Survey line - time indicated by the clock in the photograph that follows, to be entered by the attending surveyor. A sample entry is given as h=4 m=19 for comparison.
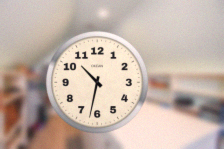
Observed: h=10 m=32
